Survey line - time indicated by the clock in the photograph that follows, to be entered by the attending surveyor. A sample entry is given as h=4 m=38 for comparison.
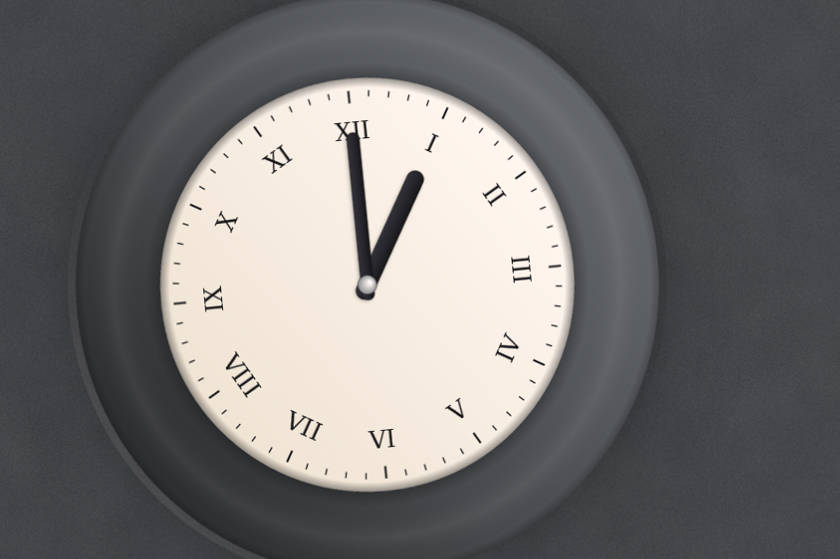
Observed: h=1 m=0
